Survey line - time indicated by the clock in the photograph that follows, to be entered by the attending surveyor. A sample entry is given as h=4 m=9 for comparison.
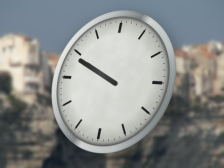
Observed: h=9 m=49
